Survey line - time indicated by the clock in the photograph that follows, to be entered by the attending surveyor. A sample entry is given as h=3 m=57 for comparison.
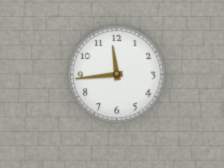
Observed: h=11 m=44
